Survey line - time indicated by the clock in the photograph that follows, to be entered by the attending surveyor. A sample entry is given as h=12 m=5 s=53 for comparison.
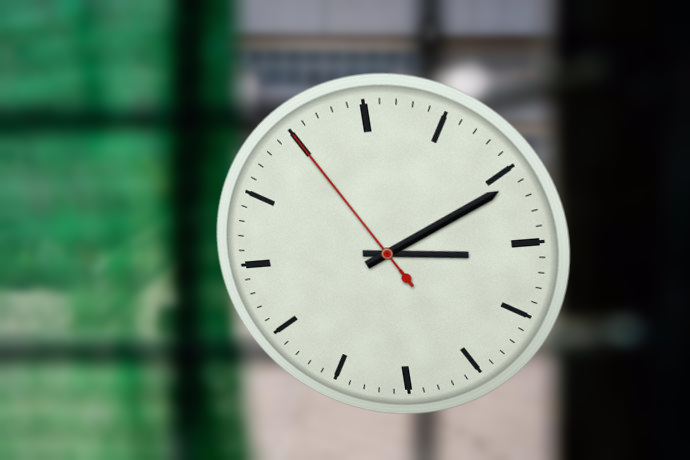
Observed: h=3 m=10 s=55
